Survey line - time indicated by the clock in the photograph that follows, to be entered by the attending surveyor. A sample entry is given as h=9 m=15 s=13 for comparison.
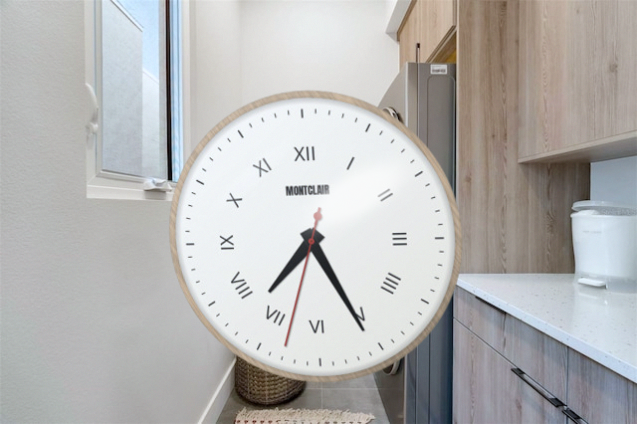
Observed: h=7 m=25 s=33
